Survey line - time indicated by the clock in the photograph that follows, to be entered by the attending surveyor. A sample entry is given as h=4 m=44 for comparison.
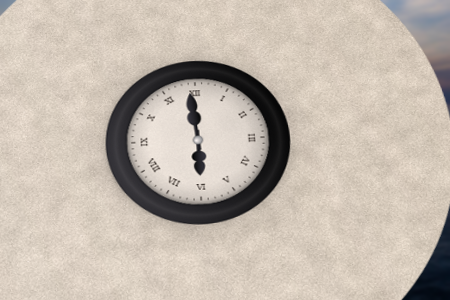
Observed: h=5 m=59
